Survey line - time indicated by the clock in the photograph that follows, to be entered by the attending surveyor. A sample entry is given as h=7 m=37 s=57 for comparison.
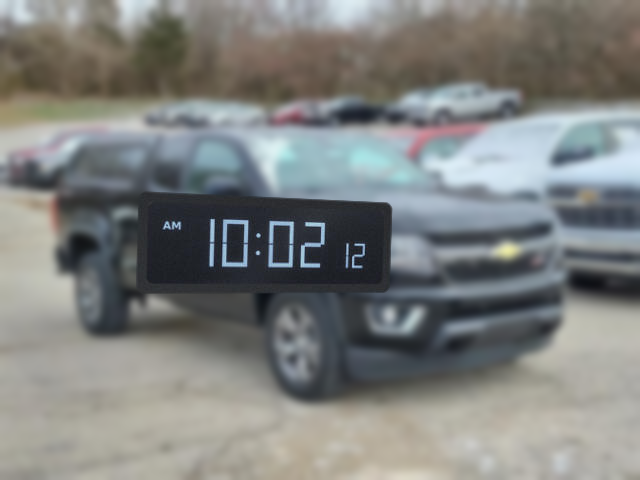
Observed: h=10 m=2 s=12
